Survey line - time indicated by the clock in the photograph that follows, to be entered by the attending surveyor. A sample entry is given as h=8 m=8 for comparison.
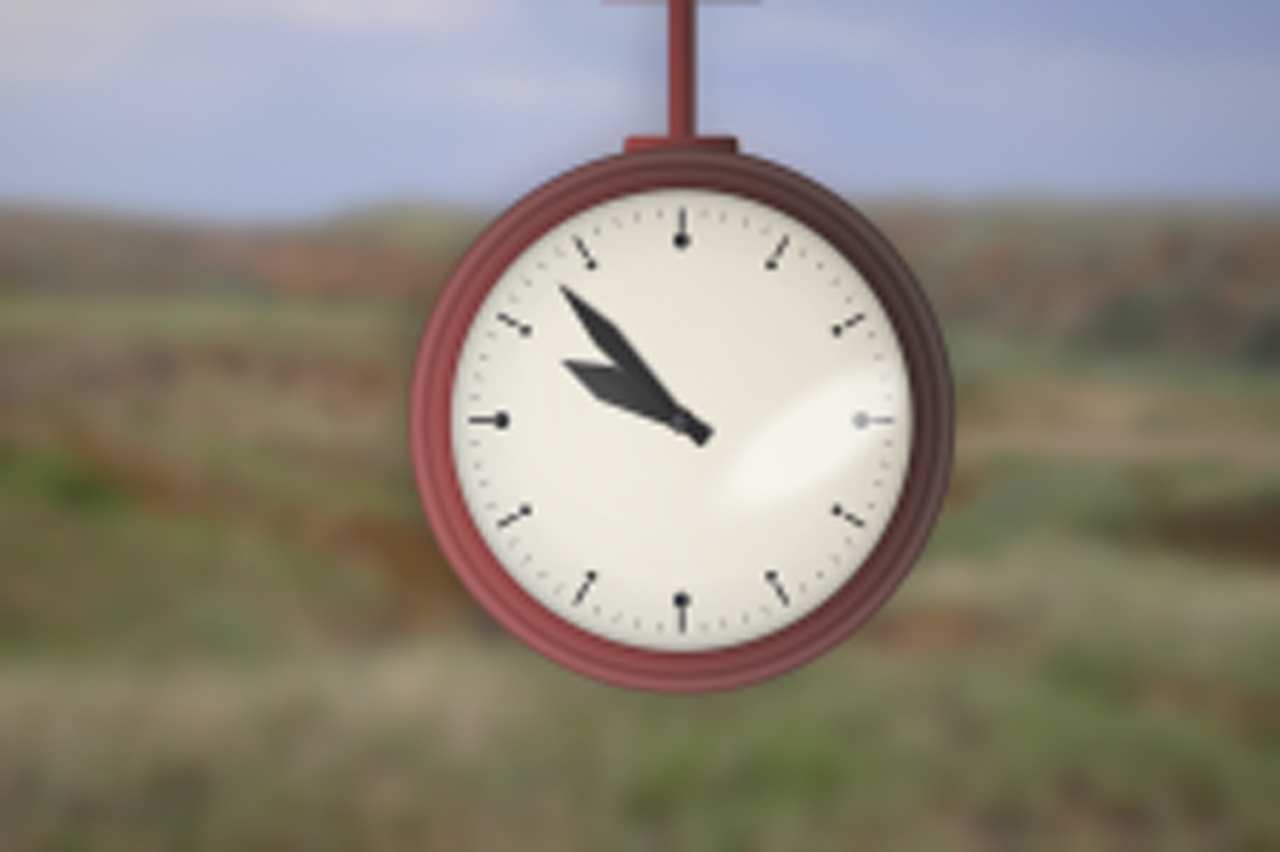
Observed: h=9 m=53
